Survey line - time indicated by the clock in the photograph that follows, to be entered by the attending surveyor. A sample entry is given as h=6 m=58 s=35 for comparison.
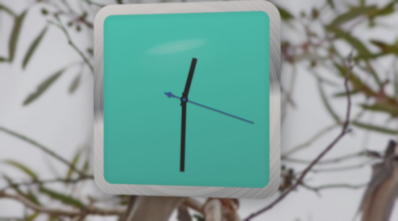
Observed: h=12 m=30 s=18
